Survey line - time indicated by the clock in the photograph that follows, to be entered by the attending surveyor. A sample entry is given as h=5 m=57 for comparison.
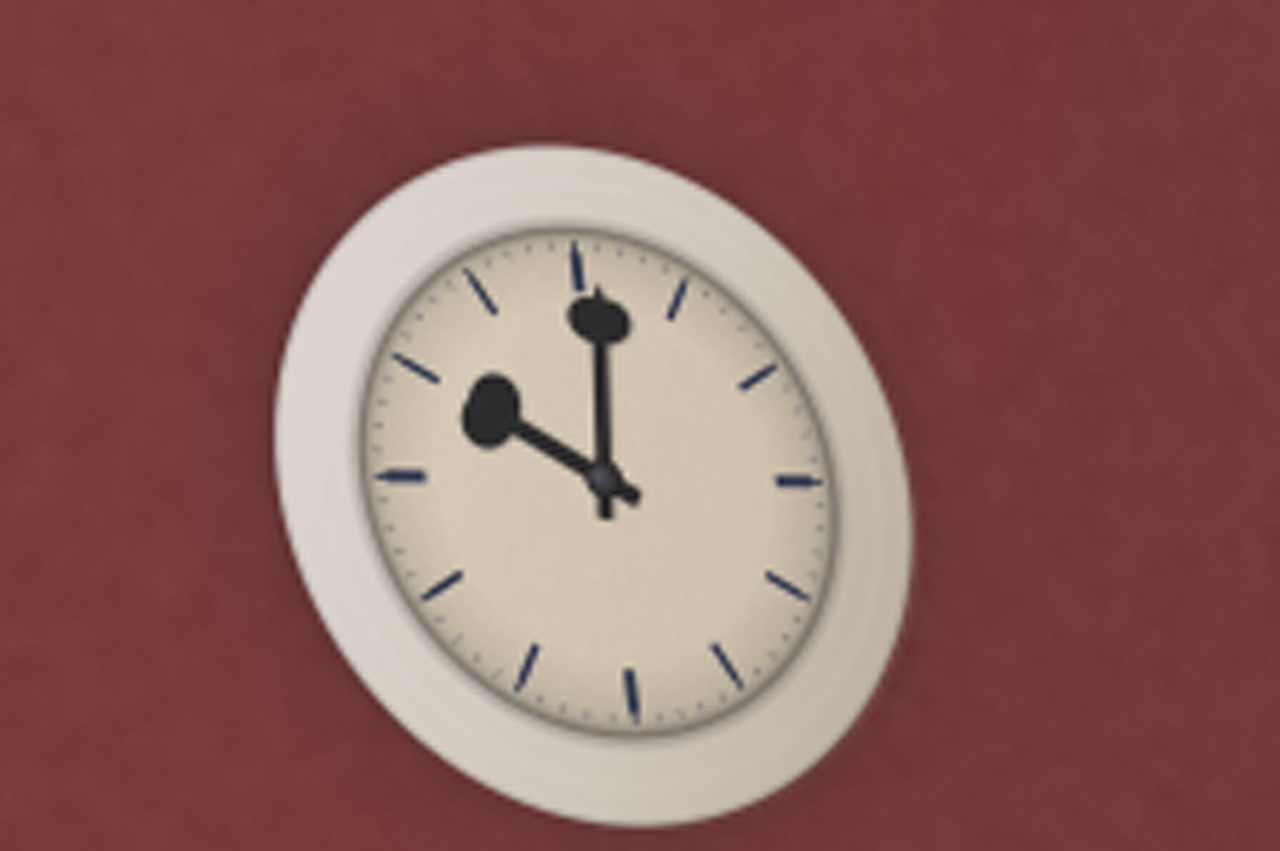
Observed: h=10 m=1
